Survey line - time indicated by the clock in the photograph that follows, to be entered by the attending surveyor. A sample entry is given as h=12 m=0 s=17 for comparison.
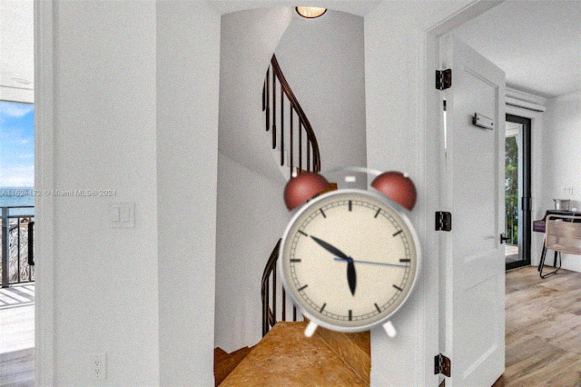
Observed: h=5 m=50 s=16
